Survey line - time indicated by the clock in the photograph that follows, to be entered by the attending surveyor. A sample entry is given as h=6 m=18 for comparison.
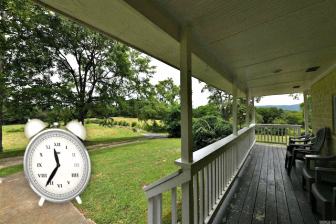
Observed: h=11 m=36
